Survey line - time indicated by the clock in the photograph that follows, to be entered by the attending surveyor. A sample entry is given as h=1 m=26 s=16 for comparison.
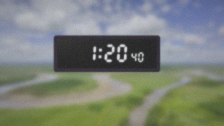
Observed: h=1 m=20 s=40
